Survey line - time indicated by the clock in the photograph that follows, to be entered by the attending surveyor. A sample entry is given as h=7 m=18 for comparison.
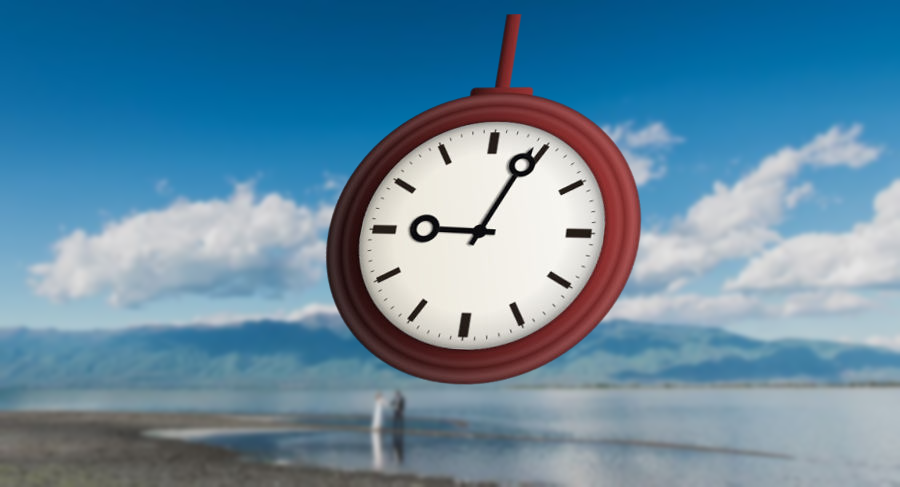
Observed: h=9 m=4
